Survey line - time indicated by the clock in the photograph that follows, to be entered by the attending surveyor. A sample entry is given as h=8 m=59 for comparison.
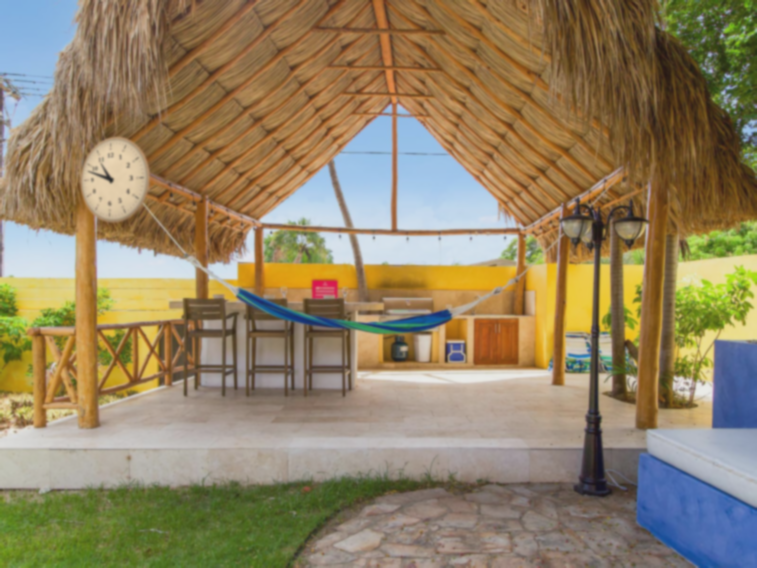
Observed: h=10 m=48
